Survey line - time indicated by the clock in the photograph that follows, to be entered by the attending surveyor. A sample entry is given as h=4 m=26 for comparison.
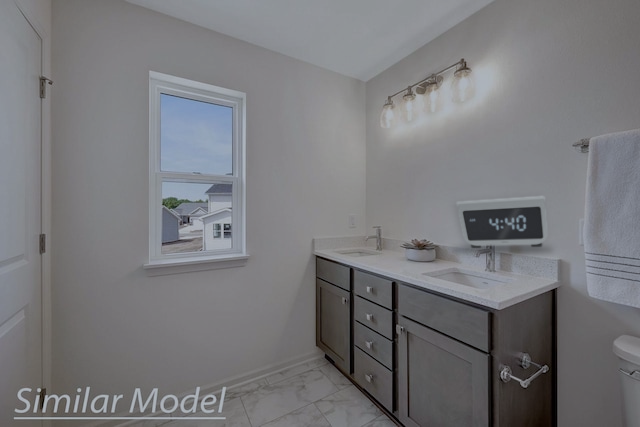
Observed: h=4 m=40
